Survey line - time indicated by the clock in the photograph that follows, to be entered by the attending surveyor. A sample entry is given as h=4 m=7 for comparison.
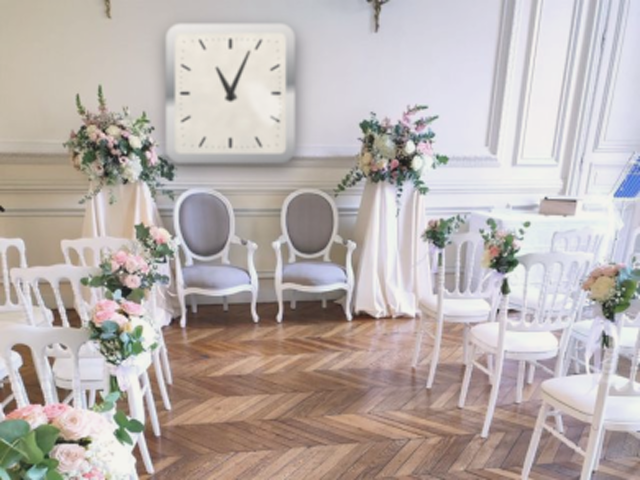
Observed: h=11 m=4
